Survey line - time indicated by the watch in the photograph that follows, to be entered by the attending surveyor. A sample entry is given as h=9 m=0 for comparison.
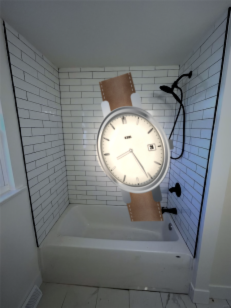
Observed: h=8 m=26
